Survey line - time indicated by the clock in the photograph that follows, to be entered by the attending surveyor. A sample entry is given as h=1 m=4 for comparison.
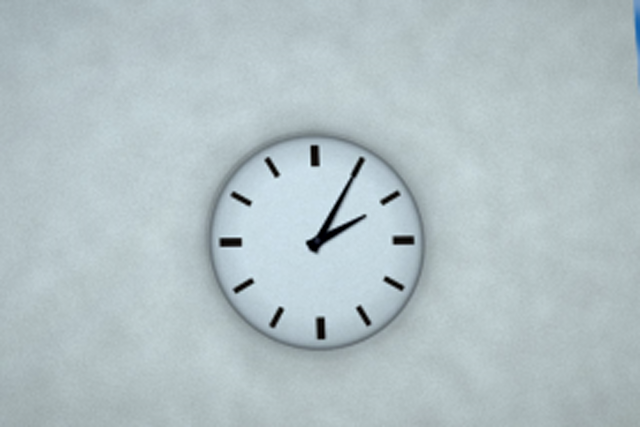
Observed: h=2 m=5
